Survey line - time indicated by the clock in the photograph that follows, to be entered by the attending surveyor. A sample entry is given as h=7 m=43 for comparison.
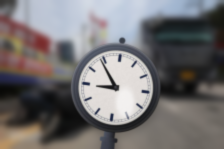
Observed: h=8 m=54
